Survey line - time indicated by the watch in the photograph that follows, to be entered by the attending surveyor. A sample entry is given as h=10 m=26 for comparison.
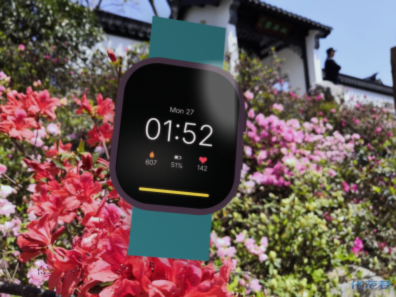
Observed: h=1 m=52
